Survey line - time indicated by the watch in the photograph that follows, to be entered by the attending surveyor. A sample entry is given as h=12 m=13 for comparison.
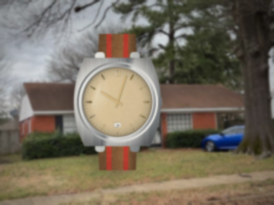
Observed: h=10 m=3
